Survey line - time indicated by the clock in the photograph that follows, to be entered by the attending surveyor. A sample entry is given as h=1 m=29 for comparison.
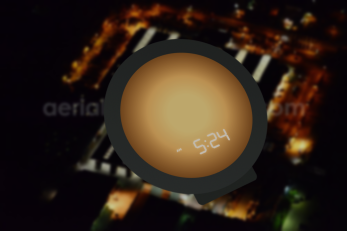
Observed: h=5 m=24
